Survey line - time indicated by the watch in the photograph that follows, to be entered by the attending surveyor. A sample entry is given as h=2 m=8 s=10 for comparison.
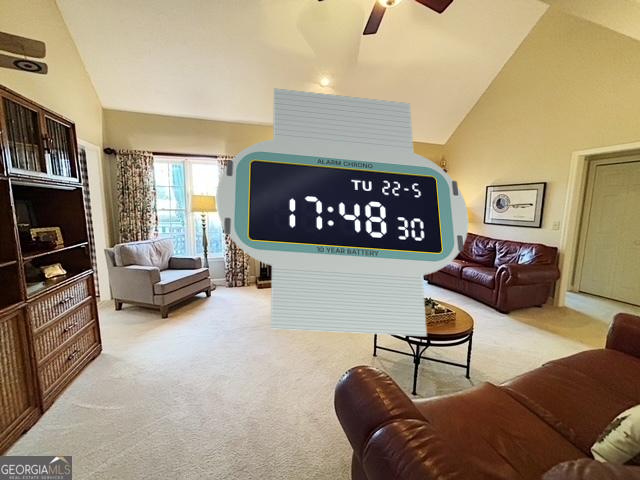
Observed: h=17 m=48 s=30
